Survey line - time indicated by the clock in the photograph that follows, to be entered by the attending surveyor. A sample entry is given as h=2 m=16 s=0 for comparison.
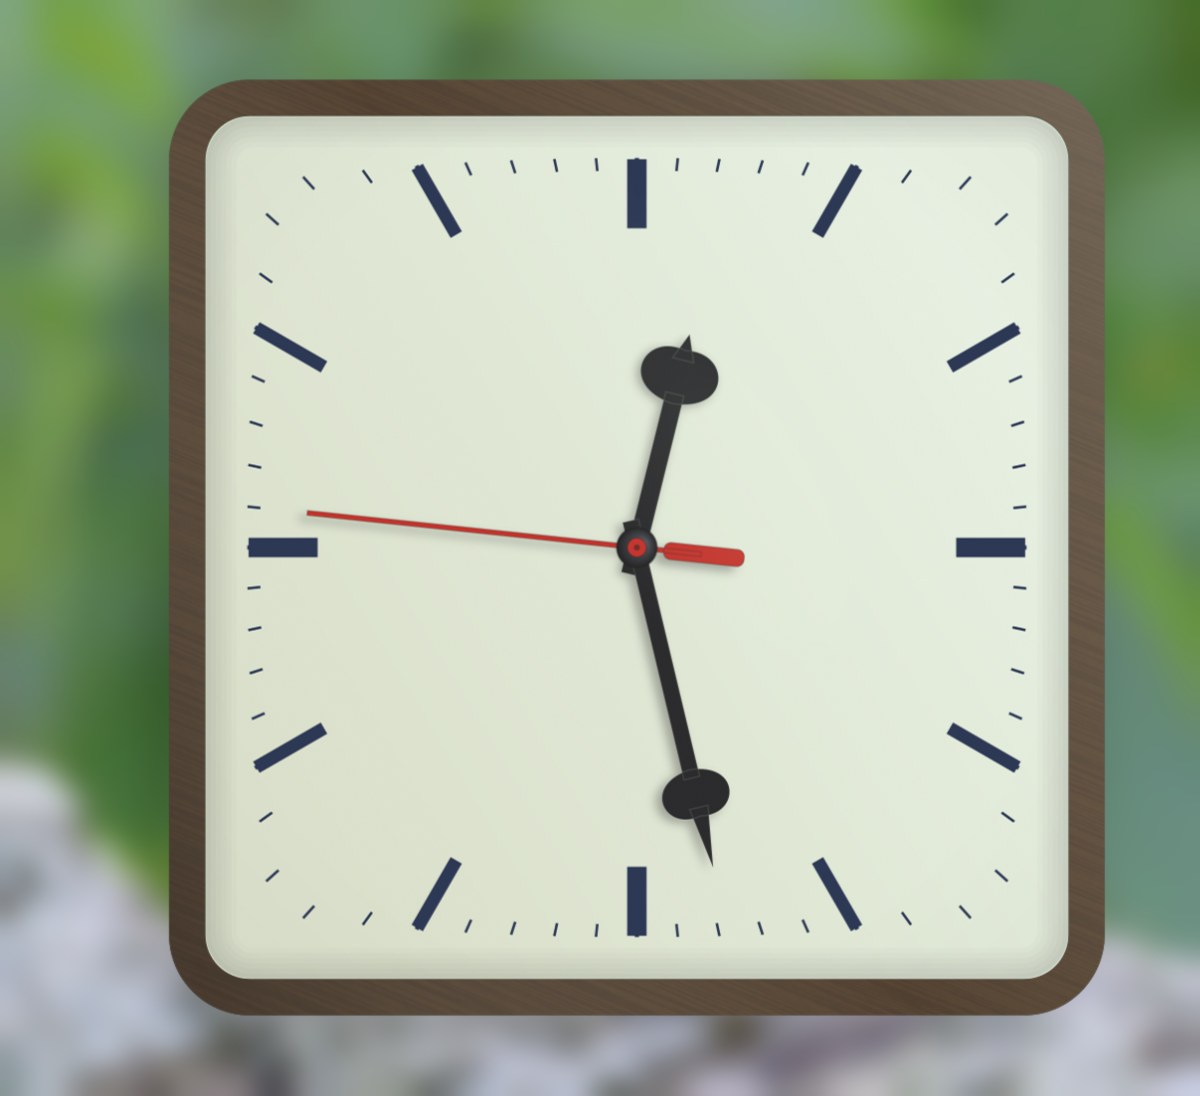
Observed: h=12 m=27 s=46
